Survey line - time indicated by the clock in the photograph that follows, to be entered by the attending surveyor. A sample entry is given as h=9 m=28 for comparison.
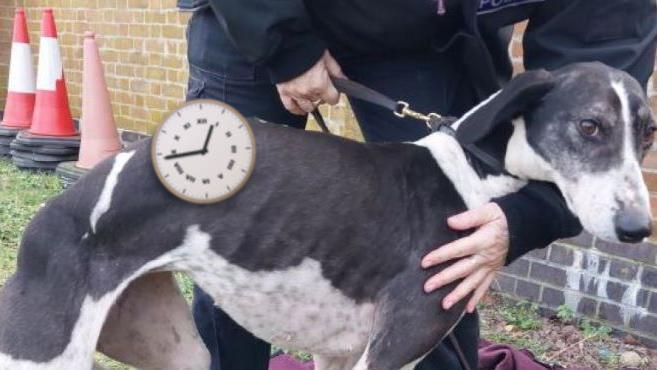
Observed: h=12 m=44
